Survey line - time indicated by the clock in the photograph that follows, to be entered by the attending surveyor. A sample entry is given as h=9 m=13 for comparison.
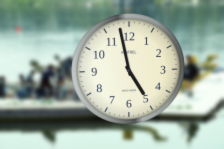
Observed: h=4 m=58
